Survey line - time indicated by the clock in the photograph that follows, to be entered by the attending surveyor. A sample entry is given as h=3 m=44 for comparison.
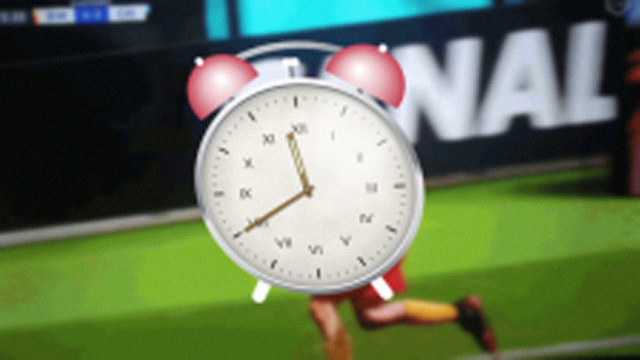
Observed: h=11 m=40
